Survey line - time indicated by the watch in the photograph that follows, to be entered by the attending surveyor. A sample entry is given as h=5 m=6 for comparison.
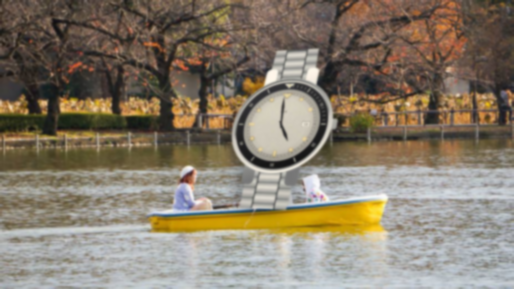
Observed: h=4 m=59
